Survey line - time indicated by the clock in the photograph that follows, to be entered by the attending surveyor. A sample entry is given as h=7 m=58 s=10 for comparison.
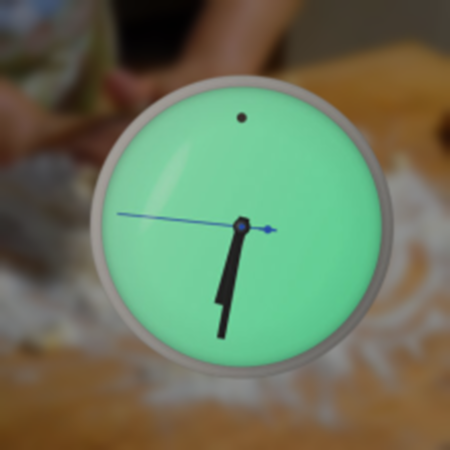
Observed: h=6 m=31 s=46
